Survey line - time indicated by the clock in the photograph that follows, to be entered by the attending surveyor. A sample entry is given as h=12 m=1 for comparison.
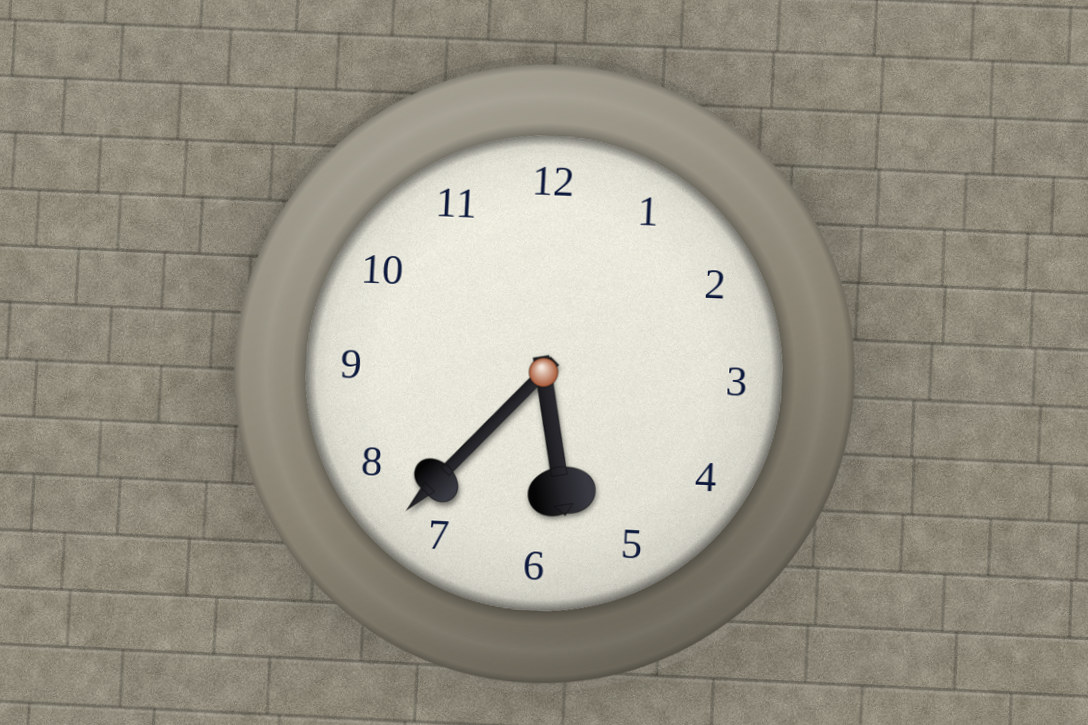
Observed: h=5 m=37
